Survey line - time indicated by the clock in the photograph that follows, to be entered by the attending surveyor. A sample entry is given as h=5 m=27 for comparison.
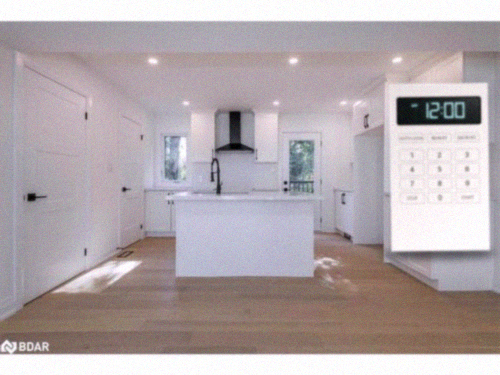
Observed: h=12 m=0
